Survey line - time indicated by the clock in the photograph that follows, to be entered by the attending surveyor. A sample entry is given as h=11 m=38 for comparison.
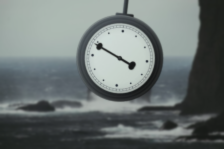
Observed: h=3 m=49
